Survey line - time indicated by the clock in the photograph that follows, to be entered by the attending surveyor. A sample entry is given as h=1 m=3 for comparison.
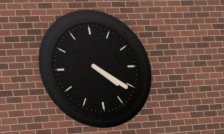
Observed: h=4 m=21
